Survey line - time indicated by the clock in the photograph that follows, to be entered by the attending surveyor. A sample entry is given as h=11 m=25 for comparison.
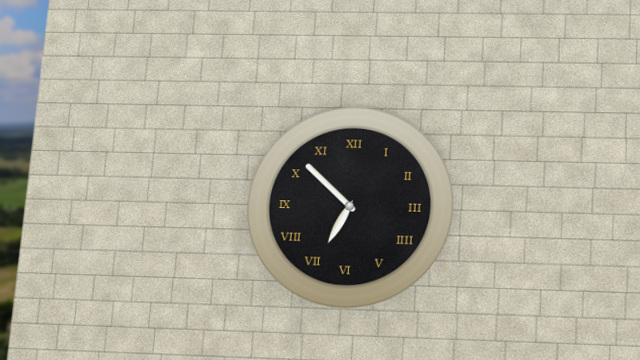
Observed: h=6 m=52
